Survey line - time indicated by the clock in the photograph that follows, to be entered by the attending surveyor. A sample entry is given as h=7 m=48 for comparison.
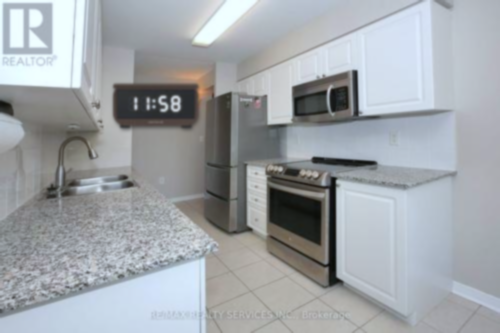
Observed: h=11 m=58
